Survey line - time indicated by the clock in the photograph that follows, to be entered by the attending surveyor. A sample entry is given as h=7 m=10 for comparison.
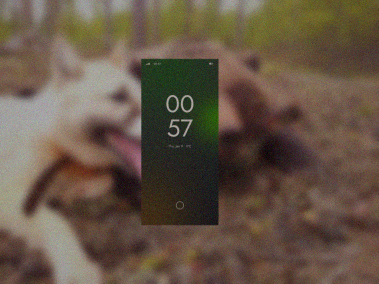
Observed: h=0 m=57
